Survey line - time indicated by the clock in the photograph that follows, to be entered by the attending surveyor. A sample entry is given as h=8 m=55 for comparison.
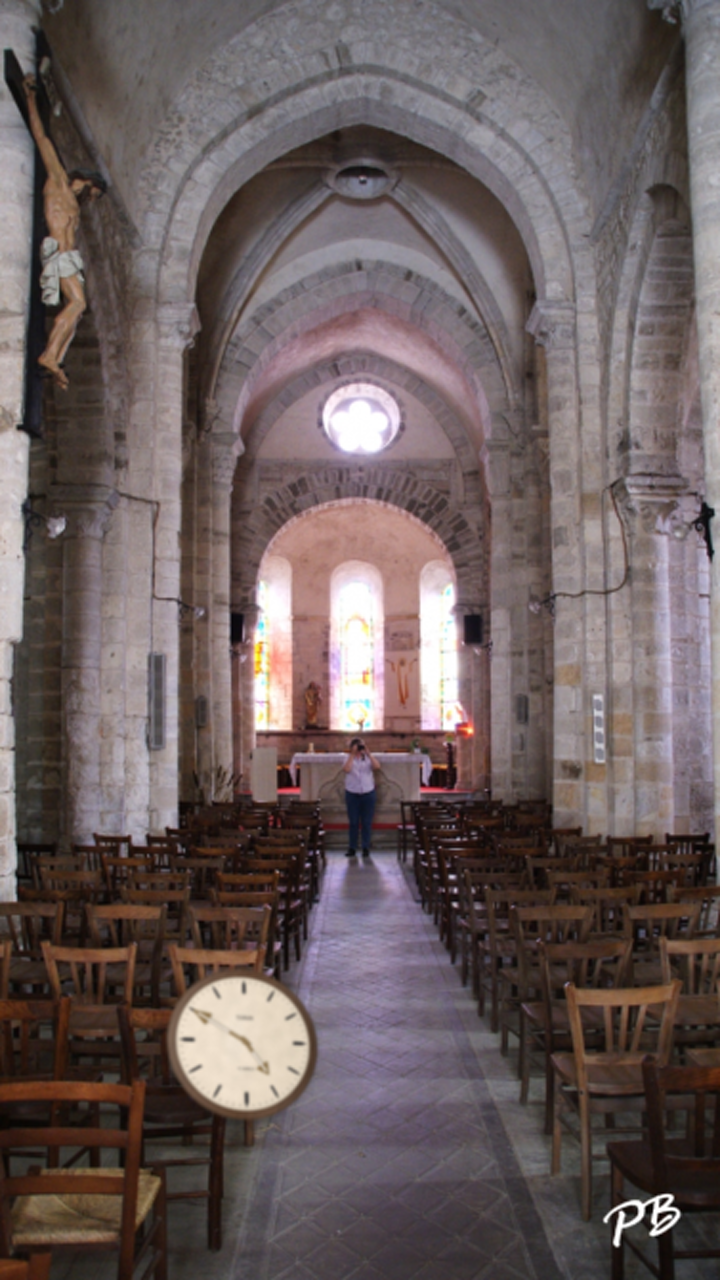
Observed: h=4 m=50
